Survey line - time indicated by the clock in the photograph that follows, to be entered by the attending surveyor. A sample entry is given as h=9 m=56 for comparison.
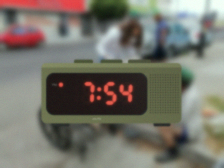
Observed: h=7 m=54
